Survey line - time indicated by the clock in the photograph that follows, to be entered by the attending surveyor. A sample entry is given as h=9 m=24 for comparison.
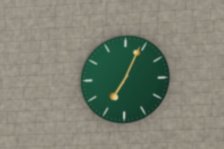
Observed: h=7 m=4
